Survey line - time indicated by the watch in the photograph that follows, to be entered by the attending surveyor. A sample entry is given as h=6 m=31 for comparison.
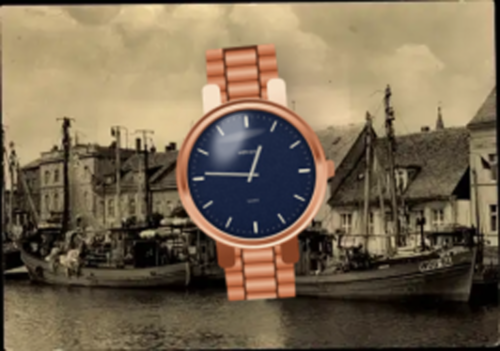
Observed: h=12 m=46
